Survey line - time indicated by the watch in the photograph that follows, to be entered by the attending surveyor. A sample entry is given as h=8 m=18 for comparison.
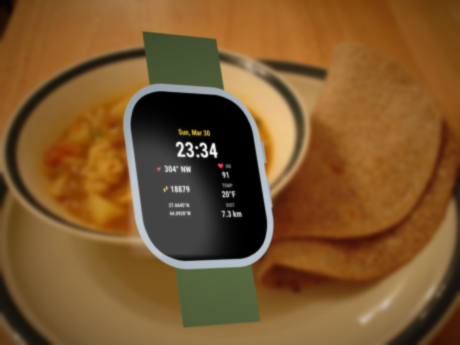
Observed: h=23 m=34
